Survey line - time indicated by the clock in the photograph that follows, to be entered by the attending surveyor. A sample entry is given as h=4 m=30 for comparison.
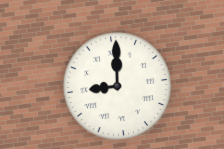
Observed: h=9 m=1
